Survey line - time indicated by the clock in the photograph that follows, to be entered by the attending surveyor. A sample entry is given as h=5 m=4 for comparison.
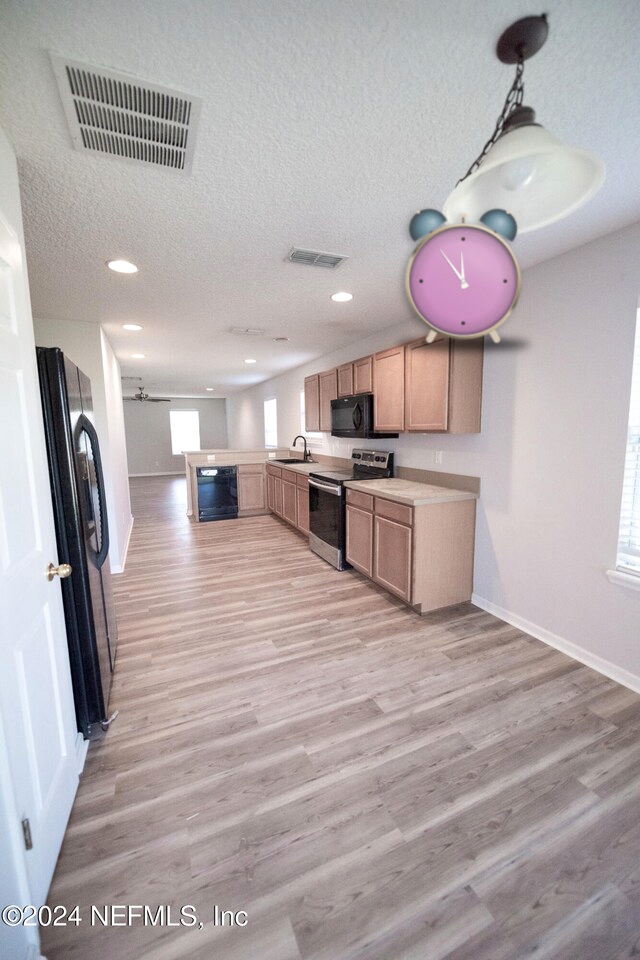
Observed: h=11 m=54
